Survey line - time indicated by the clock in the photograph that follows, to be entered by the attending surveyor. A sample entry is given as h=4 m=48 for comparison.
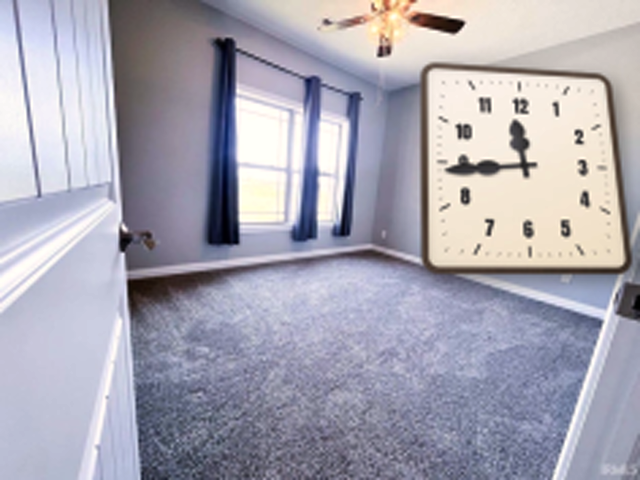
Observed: h=11 m=44
